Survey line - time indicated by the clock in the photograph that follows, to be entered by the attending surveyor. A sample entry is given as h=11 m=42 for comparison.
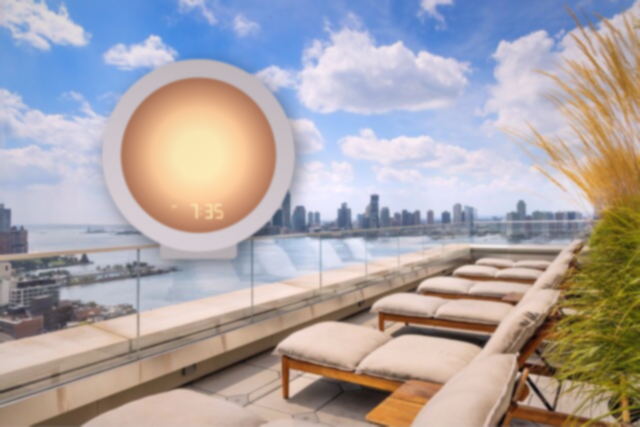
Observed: h=7 m=35
